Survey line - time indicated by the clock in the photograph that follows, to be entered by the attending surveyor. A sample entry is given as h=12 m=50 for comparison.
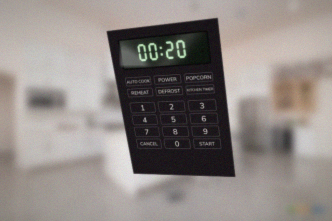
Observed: h=0 m=20
